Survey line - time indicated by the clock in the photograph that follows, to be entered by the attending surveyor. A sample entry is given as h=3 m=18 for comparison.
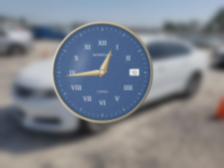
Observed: h=12 m=44
